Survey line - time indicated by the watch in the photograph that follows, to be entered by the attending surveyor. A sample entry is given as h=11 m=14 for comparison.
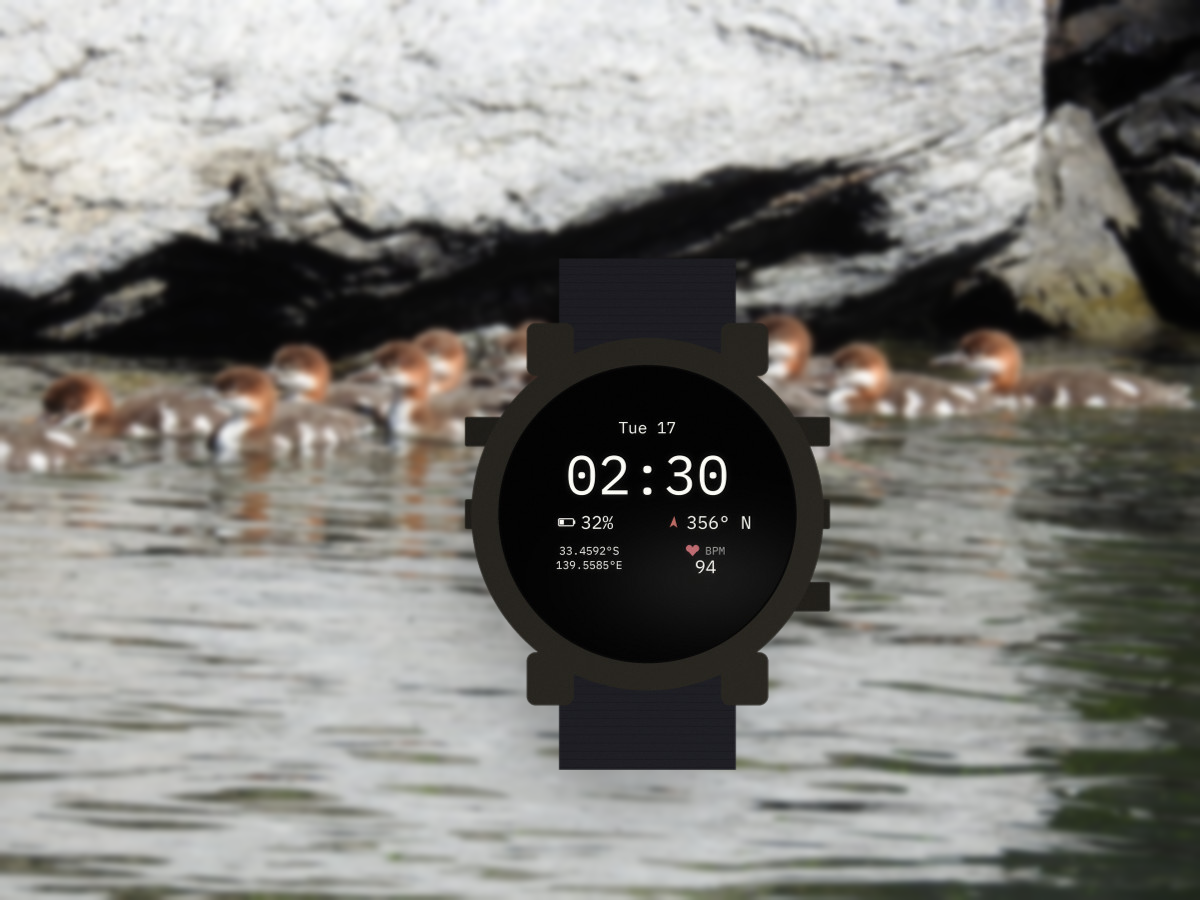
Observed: h=2 m=30
